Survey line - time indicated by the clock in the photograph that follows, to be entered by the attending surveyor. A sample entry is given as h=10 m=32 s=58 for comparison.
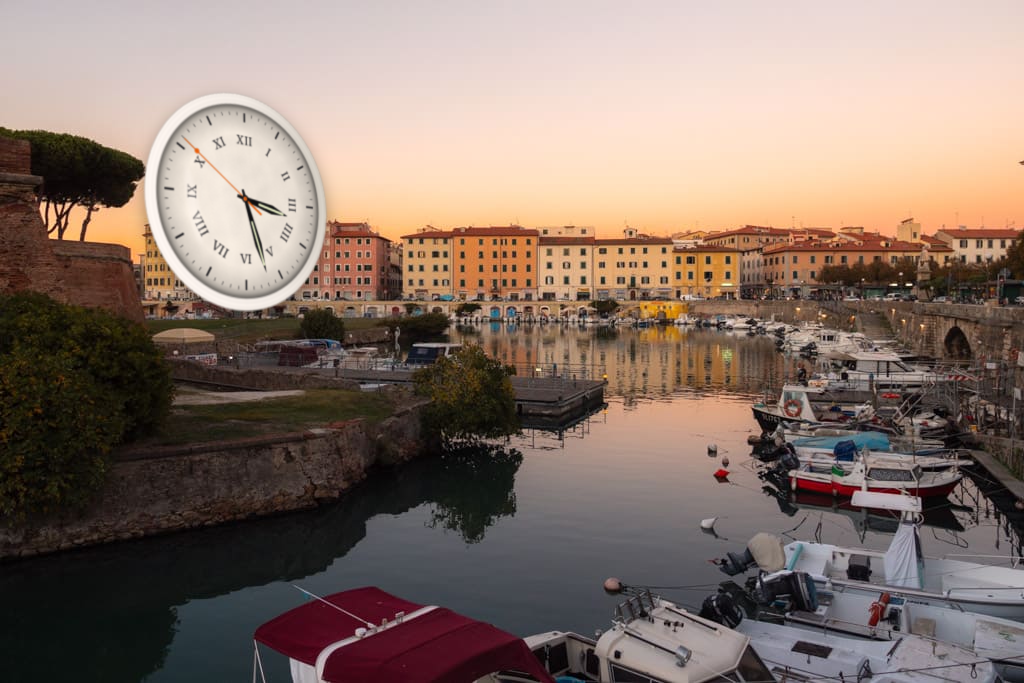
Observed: h=3 m=26 s=51
